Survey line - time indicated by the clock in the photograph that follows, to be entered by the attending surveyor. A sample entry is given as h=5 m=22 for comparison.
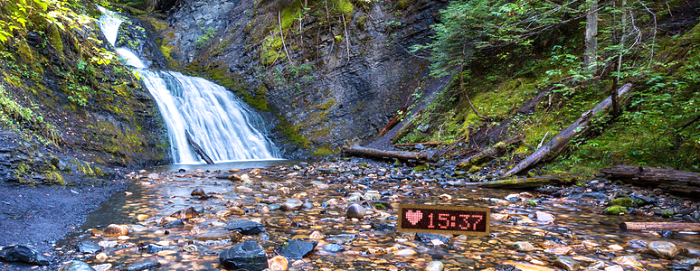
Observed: h=15 m=37
